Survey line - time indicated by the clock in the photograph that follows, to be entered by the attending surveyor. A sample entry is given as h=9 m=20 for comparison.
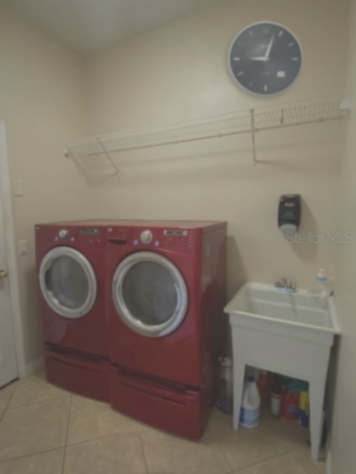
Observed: h=9 m=3
